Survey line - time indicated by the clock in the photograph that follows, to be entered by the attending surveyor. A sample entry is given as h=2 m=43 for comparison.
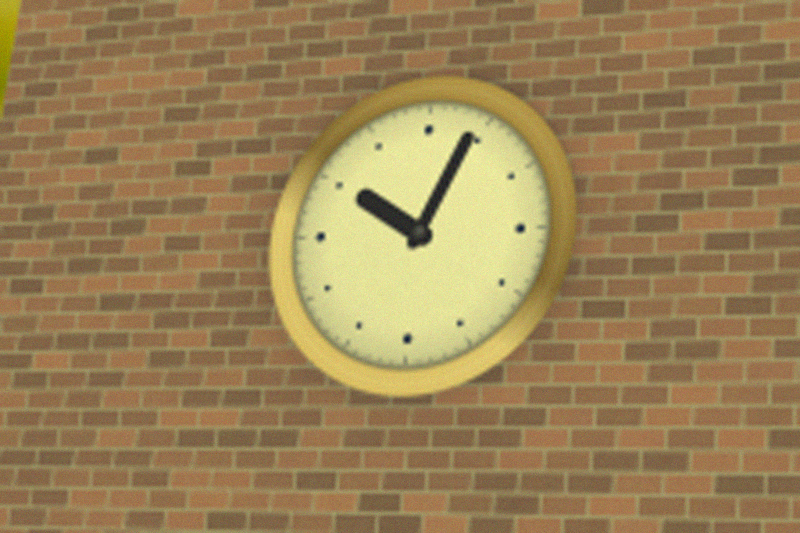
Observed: h=10 m=4
